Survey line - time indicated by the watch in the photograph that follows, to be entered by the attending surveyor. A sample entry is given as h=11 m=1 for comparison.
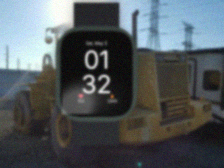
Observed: h=1 m=32
